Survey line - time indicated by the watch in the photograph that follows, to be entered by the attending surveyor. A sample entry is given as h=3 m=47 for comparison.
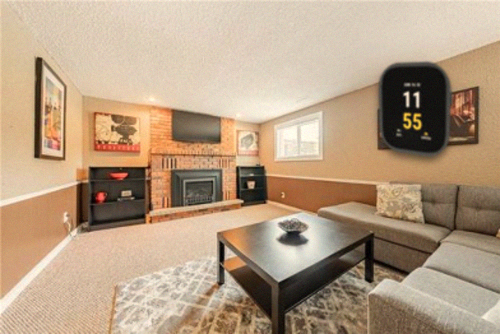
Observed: h=11 m=55
